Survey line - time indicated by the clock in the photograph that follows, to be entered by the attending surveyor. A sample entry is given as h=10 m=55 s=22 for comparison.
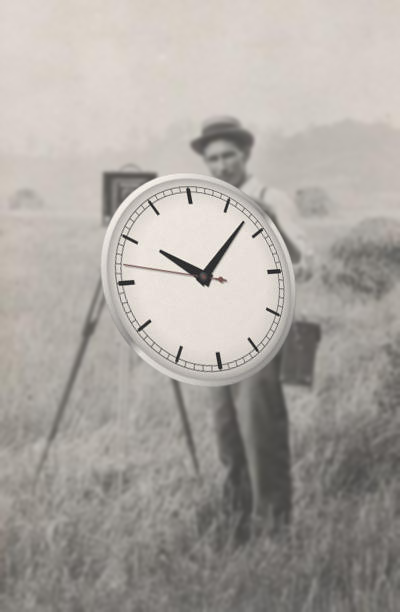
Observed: h=10 m=7 s=47
